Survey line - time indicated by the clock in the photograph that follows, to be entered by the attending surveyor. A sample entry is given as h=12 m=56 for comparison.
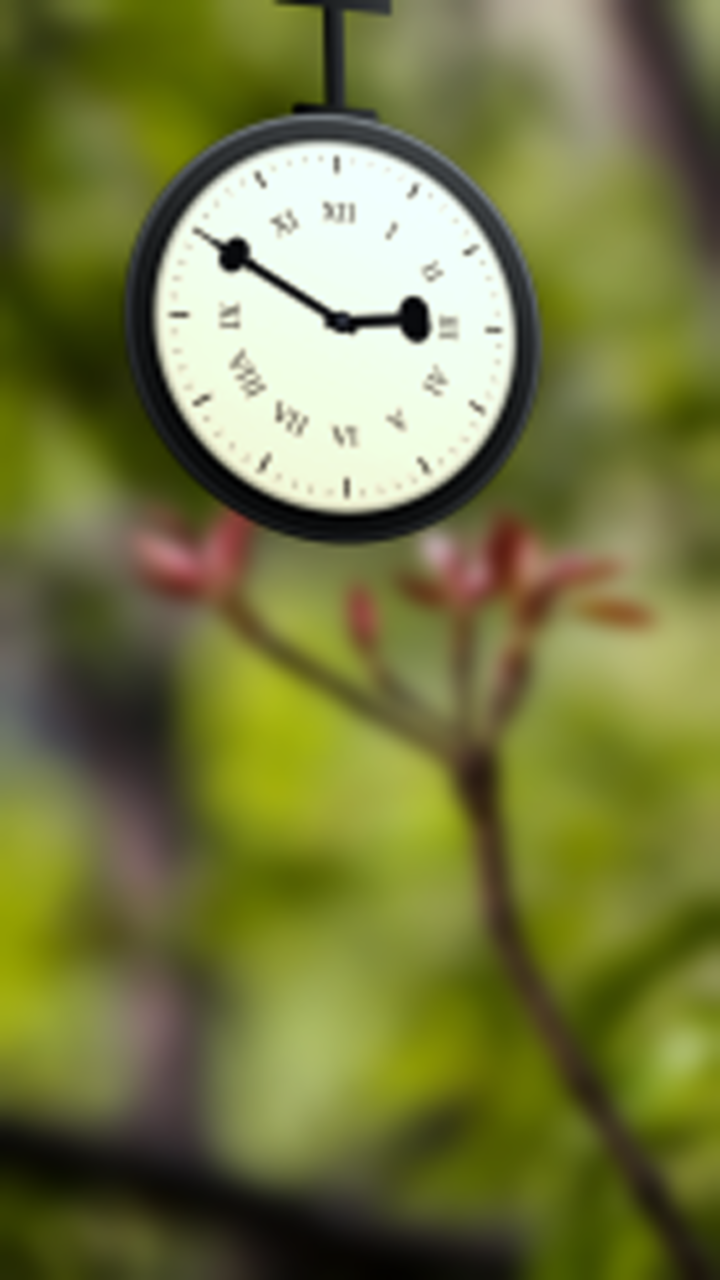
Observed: h=2 m=50
